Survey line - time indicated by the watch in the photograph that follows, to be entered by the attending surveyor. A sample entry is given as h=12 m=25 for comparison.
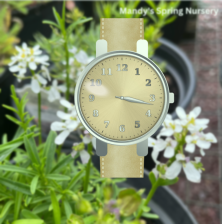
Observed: h=3 m=17
